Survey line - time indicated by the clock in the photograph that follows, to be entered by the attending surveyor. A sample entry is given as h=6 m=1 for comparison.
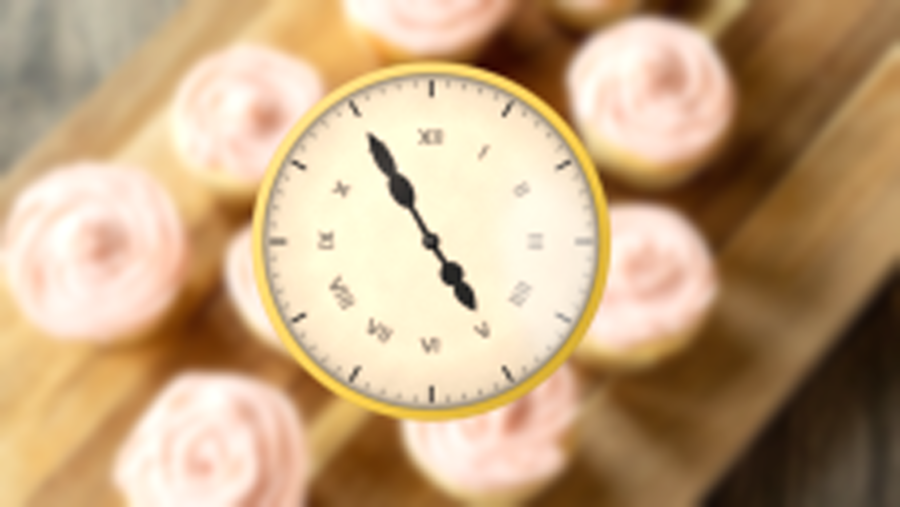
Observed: h=4 m=55
